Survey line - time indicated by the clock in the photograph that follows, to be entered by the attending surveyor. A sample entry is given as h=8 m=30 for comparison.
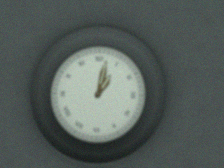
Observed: h=1 m=2
